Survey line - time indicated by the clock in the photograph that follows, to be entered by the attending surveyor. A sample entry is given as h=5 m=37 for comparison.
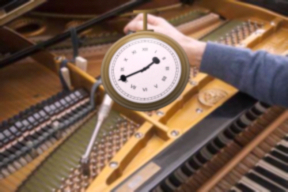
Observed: h=1 m=41
